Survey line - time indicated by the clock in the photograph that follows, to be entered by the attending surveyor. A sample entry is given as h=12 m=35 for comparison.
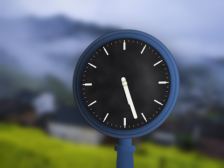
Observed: h=5 m=27
